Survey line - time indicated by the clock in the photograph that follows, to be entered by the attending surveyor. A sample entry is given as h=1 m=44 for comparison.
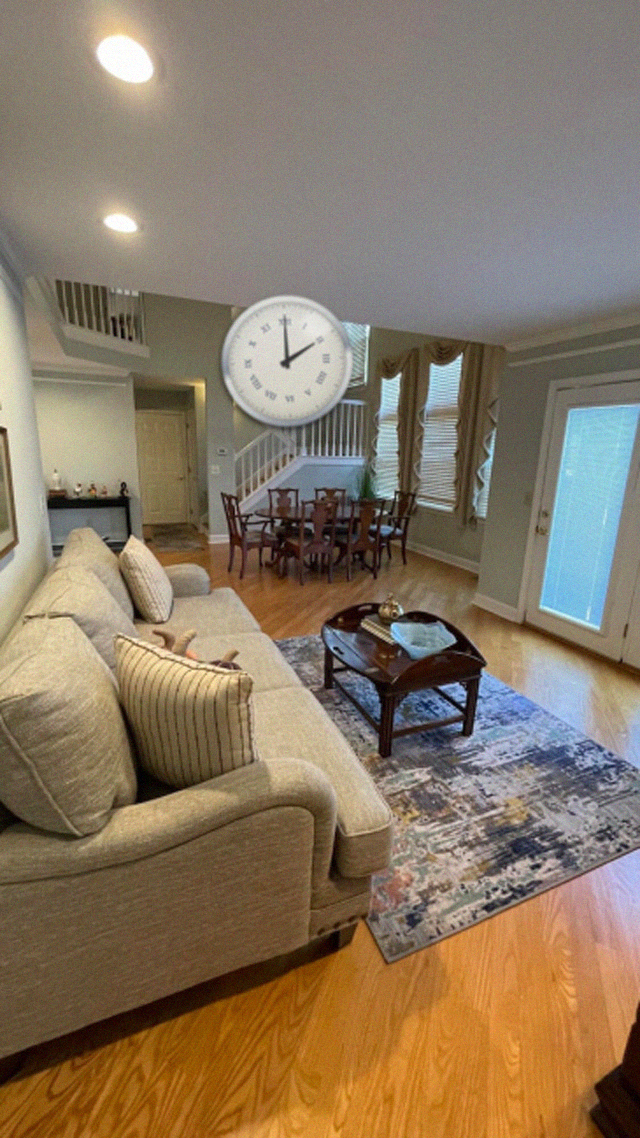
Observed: h=2 m=0
